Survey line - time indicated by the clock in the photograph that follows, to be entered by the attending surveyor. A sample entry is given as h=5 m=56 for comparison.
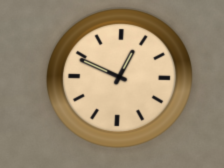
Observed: h=12 m=49
